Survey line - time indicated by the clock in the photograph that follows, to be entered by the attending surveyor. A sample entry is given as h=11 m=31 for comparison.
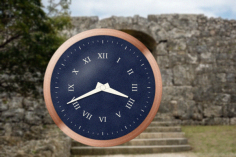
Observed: h=3 m=41
